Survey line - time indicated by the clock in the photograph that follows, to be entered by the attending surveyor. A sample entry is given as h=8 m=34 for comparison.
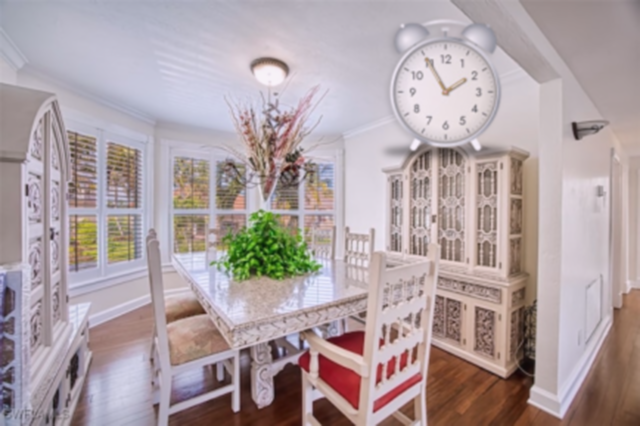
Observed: h=1 m=55
